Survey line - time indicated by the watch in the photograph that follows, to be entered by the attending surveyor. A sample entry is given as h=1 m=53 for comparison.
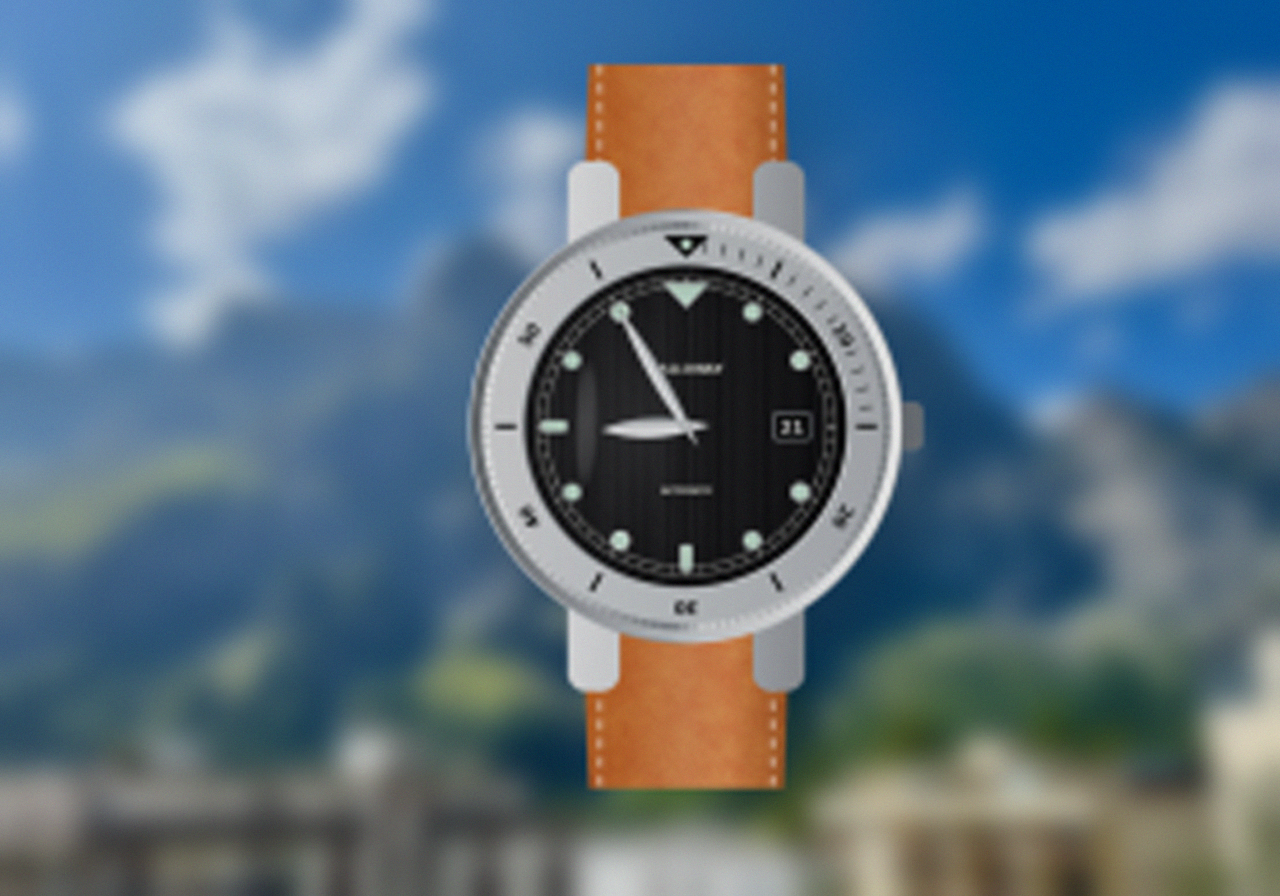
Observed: h=8 m=55
